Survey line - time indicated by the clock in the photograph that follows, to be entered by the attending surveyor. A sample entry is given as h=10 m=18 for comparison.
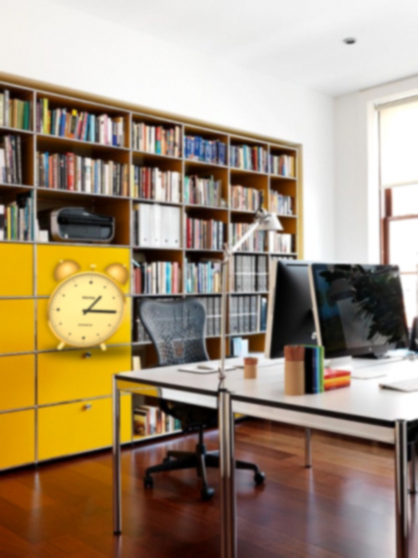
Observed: h=1 m=15
